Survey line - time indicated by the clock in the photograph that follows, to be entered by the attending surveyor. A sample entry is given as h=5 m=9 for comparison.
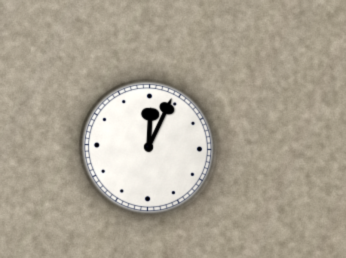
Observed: h=12 m=4
